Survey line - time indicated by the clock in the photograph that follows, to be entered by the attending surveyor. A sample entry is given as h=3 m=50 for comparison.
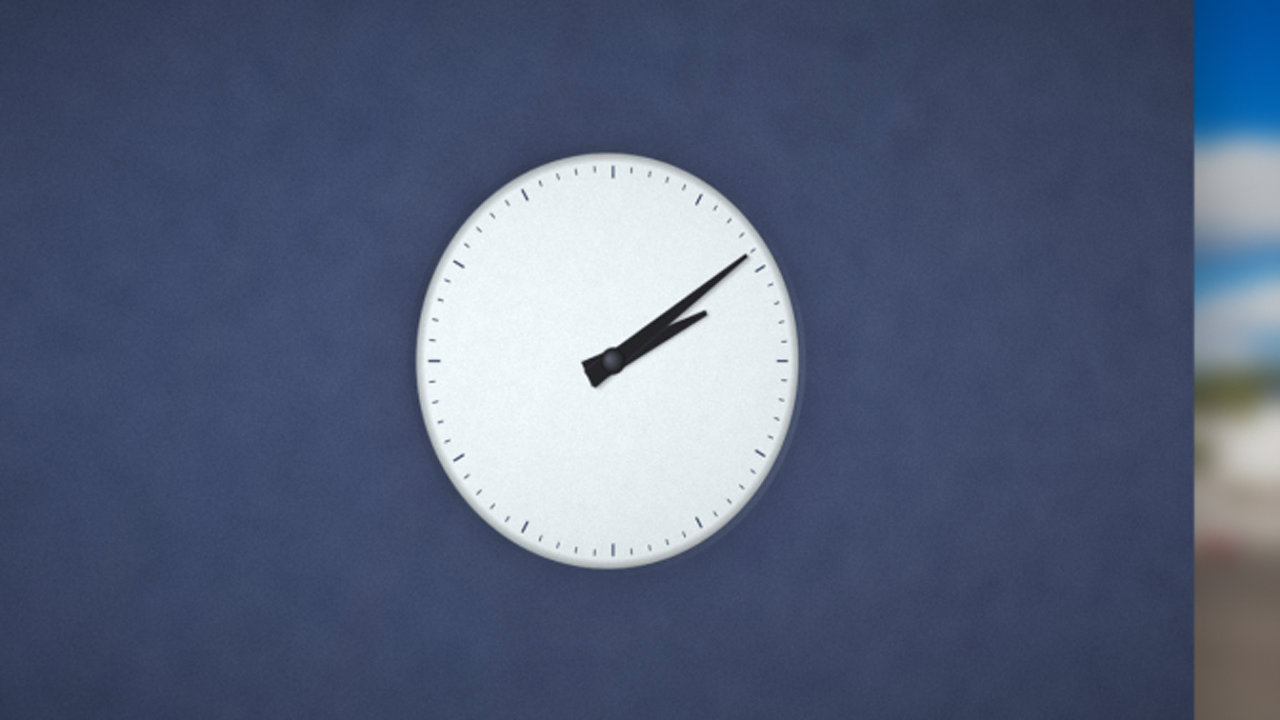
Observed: h=2 m=9
